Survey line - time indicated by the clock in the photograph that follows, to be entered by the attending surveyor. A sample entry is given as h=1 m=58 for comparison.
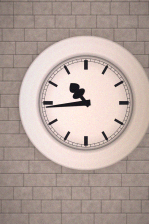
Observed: h=10 m=44
